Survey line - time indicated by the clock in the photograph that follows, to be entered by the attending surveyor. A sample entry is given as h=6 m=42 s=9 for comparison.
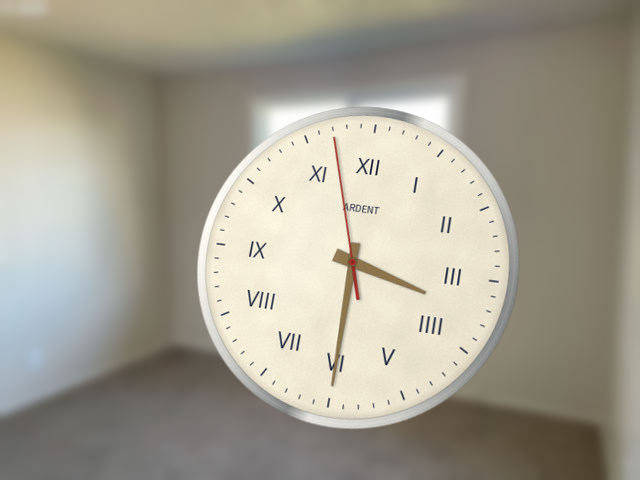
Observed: h=3 m=29 s=57
